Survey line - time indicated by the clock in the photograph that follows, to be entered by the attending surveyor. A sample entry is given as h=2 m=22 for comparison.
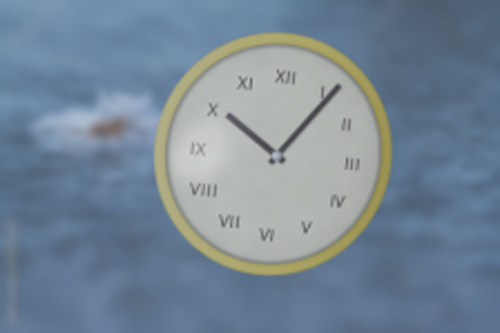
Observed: h=10 m=6
